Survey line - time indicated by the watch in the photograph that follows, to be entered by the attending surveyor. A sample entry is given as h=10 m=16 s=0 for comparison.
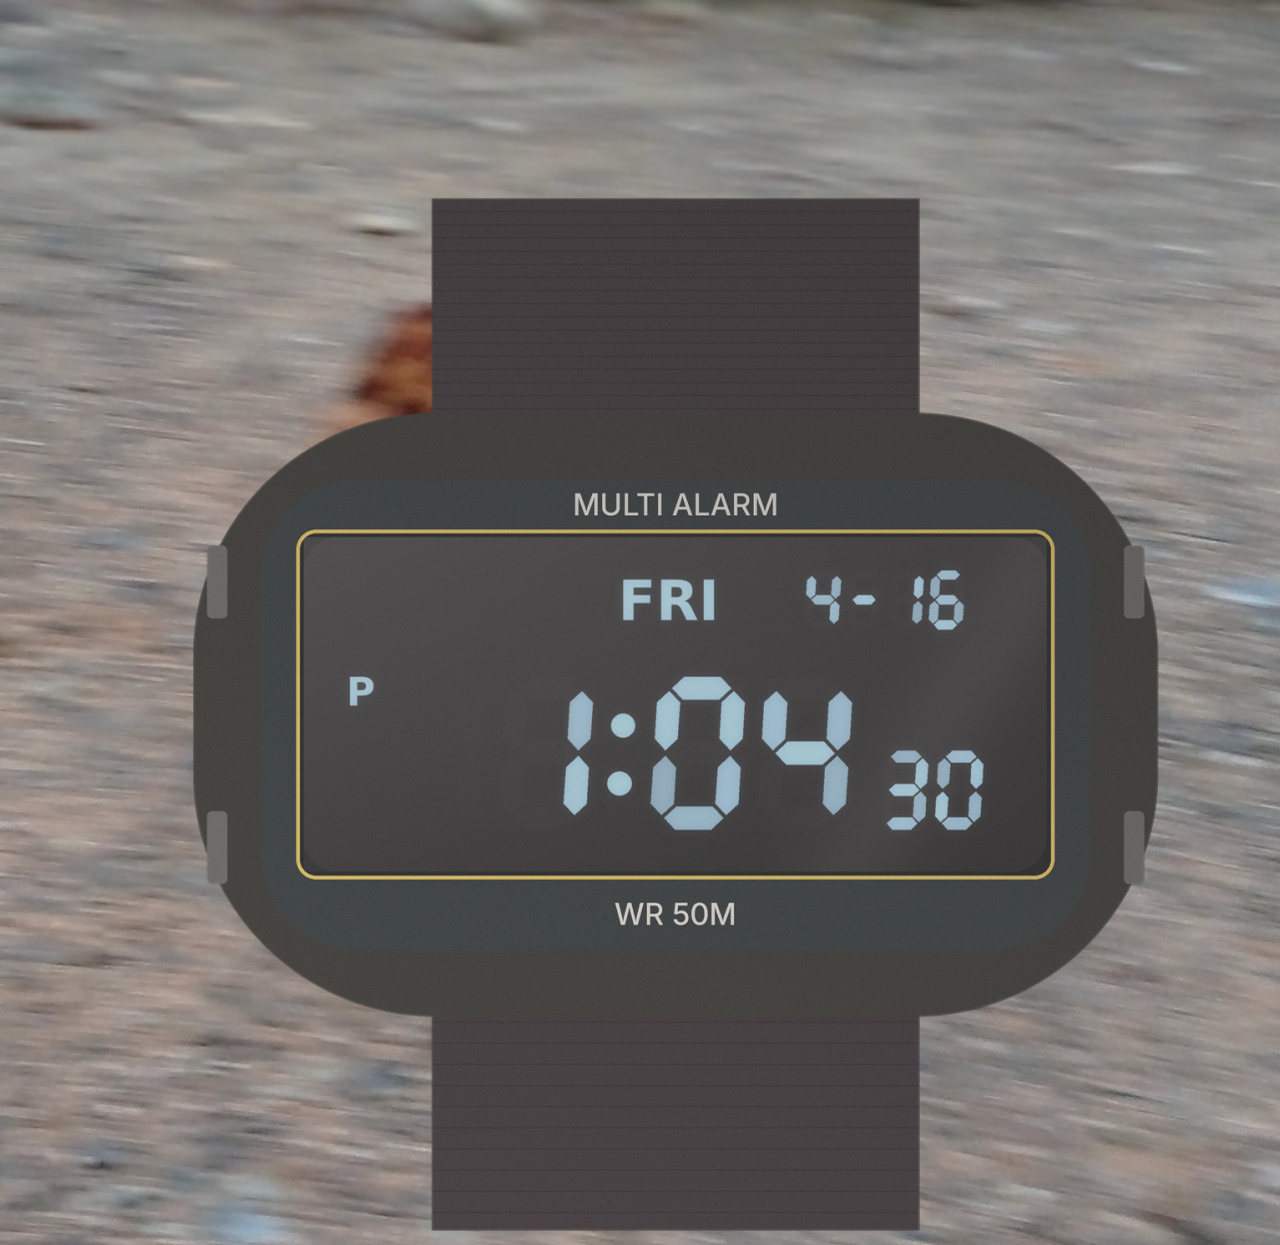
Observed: h=1 m=4 s=30
